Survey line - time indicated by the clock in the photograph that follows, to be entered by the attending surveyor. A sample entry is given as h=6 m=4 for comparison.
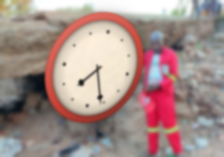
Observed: h=7 m=26
